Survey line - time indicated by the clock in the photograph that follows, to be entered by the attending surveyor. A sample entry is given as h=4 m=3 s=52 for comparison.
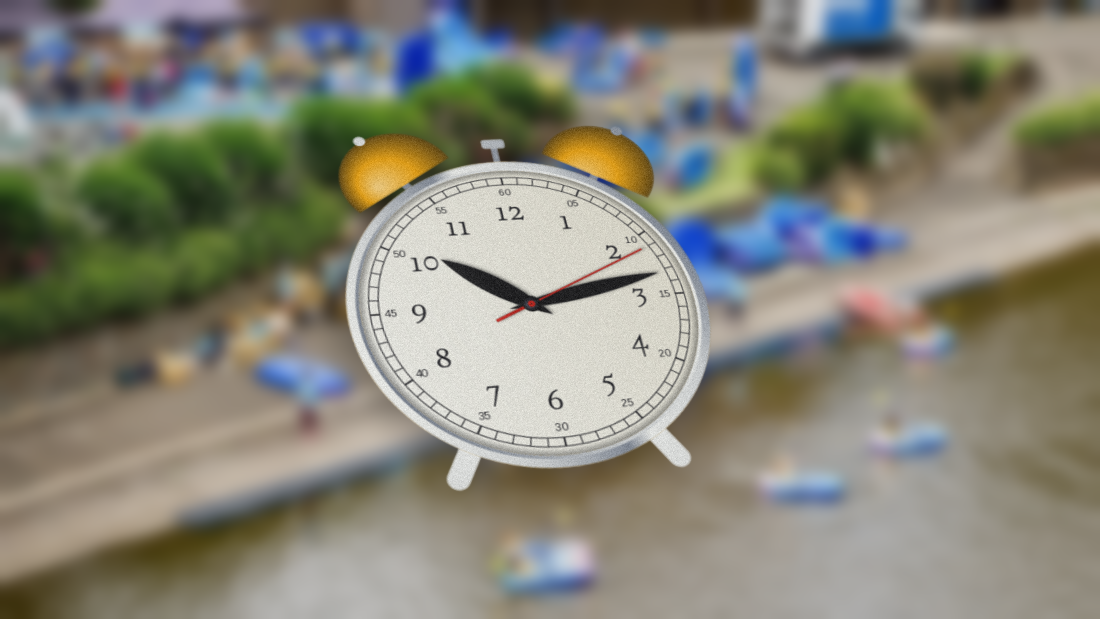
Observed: h=10 m=13 s=11
